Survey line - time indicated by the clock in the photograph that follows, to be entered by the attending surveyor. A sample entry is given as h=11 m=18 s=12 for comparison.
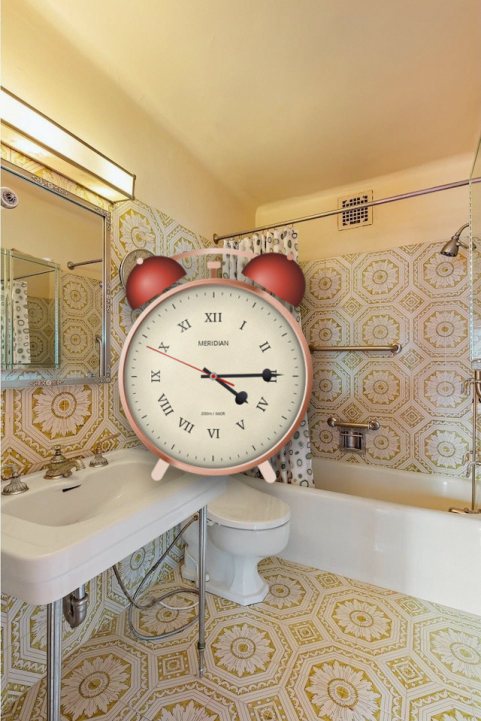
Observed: h=4 m=14 s=49
